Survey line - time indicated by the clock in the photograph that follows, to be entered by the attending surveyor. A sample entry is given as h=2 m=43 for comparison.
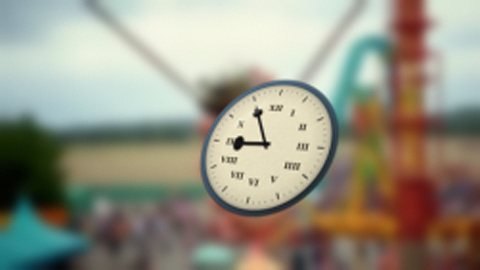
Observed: h=8 m=55
